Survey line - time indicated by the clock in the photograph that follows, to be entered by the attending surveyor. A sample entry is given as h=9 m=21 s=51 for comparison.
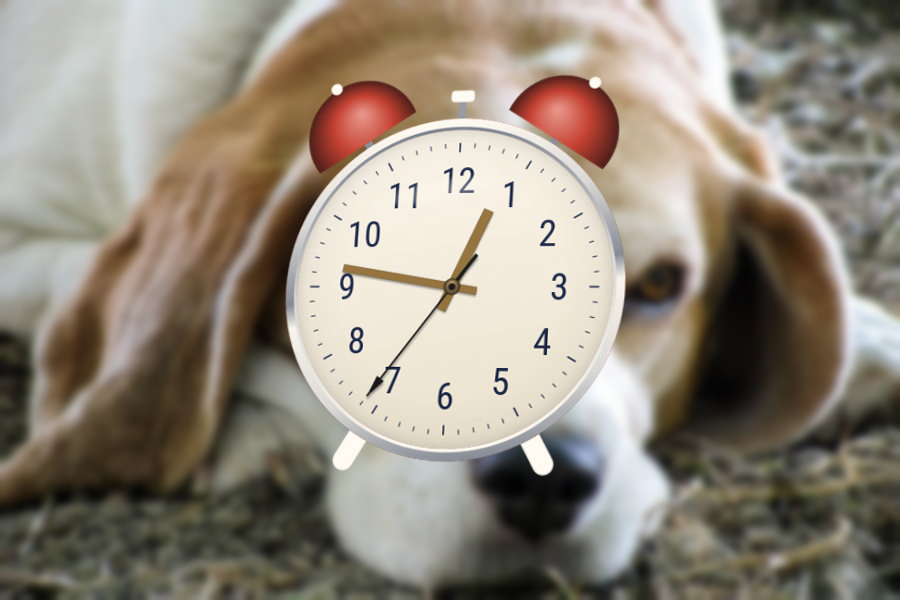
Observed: h=12 m=46 s=36
